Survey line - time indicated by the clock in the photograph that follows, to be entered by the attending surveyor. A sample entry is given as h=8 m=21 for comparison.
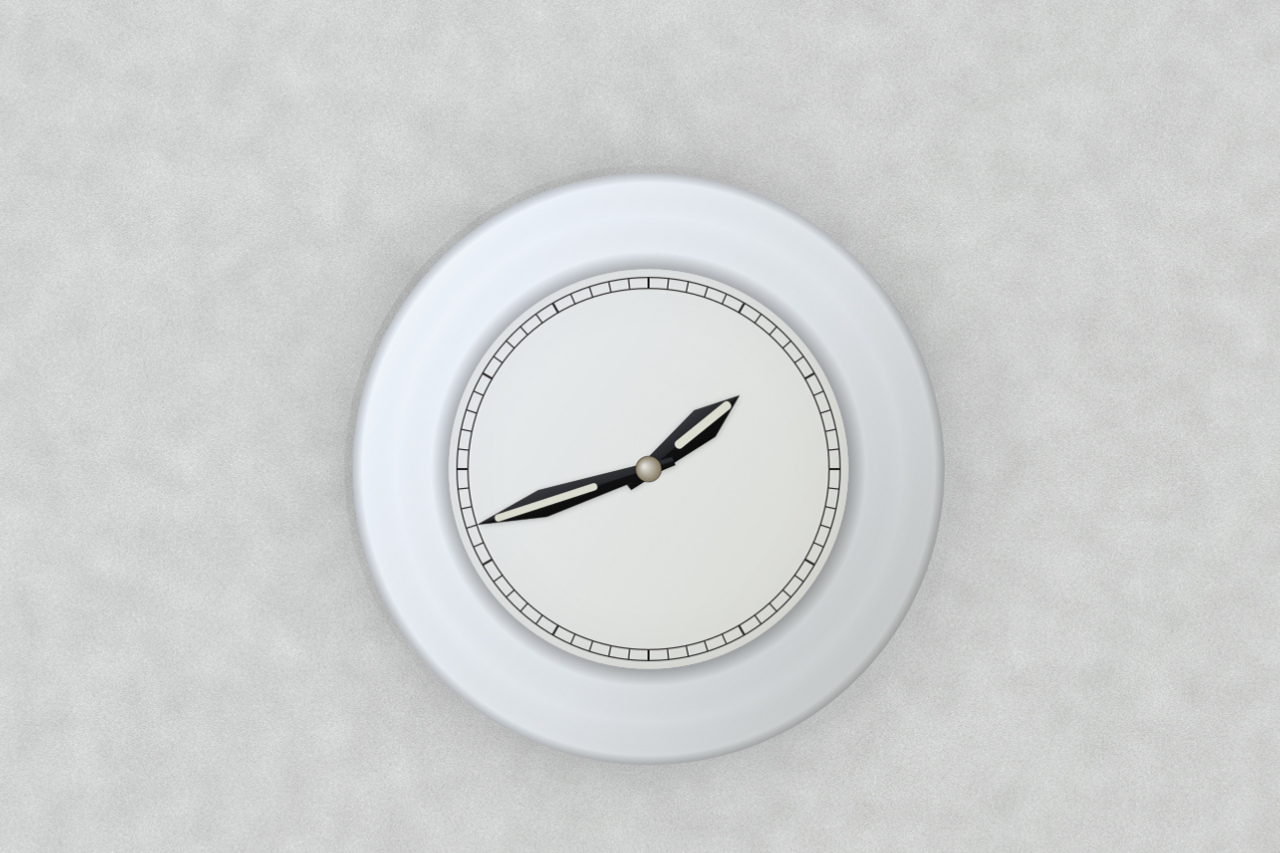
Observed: h=1 m=42
